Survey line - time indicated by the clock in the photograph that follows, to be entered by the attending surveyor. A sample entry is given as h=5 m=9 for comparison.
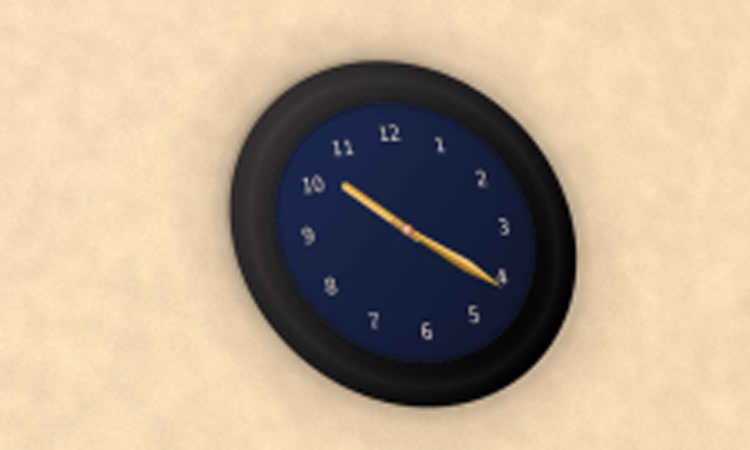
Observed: h=10 m=21
